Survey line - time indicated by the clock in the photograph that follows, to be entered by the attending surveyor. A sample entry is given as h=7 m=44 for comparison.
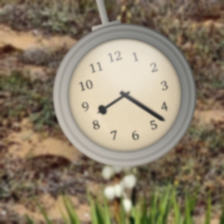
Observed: h=8 m=23
